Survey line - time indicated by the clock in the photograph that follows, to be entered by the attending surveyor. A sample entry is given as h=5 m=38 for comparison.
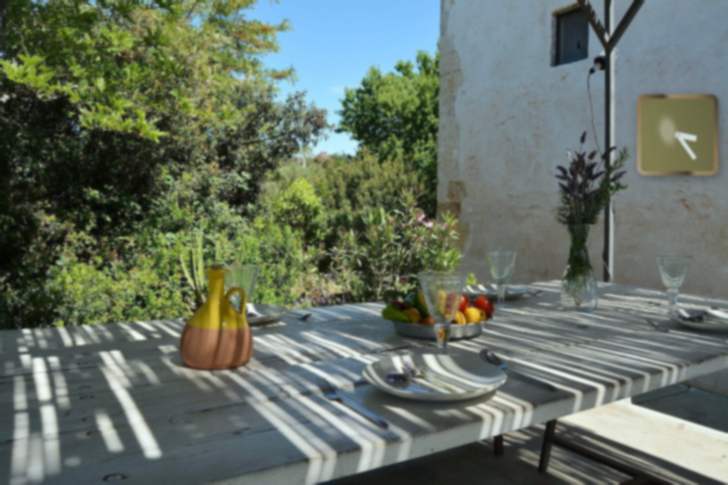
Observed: h=3 m=24
